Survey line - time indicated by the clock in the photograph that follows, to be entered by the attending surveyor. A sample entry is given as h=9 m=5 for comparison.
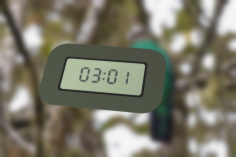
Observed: h=3 m=1
